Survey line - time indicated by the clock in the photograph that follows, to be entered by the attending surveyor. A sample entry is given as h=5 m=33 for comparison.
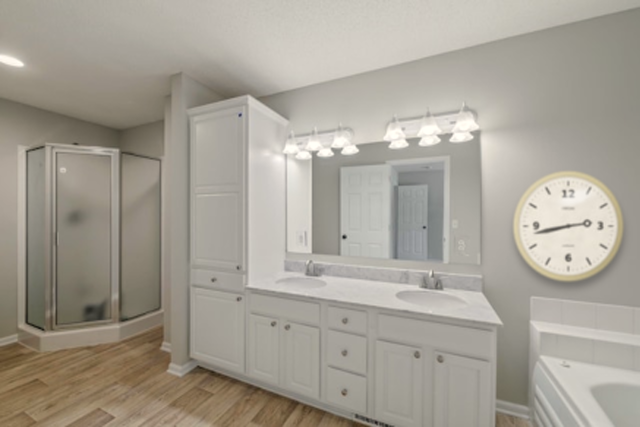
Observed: h=2 m=43
